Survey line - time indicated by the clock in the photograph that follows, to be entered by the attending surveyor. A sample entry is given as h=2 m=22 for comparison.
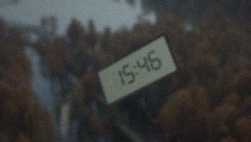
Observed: h=15 m=46
